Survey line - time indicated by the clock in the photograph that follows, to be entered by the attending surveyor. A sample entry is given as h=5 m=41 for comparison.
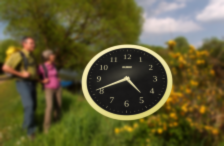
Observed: h=4 m=41
